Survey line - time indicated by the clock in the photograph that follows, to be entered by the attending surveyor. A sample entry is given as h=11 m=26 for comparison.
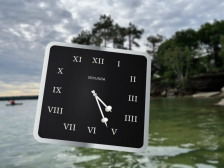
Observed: h=4 m=26
